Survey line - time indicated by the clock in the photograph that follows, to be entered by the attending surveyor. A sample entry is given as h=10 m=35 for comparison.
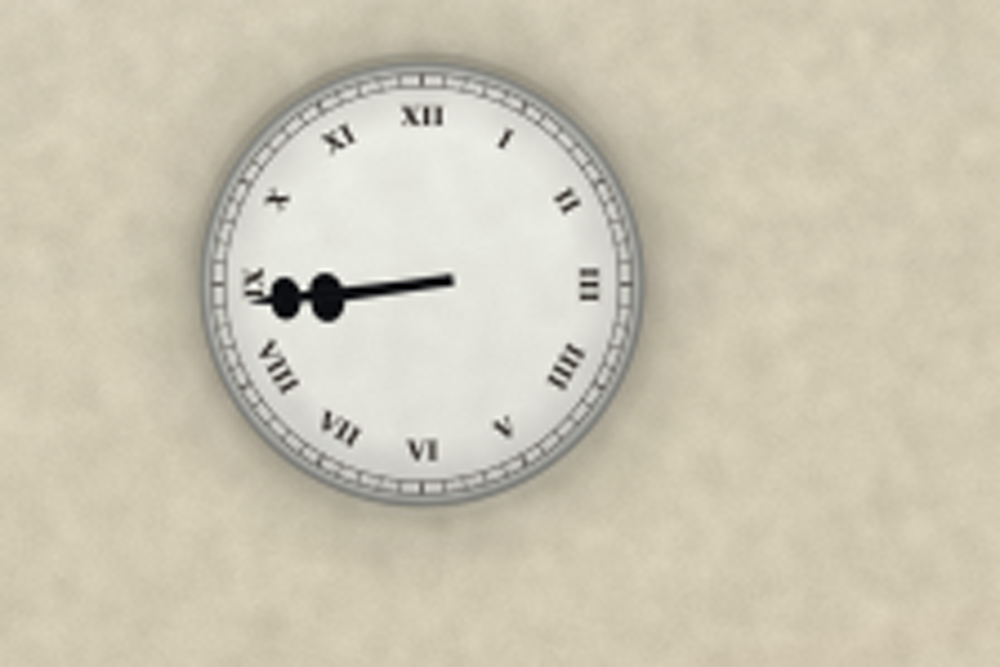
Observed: h=8 m=44
